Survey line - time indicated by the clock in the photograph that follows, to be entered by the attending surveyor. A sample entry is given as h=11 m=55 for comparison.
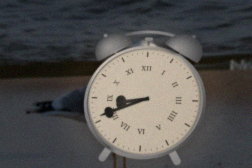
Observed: h=8 m=41
